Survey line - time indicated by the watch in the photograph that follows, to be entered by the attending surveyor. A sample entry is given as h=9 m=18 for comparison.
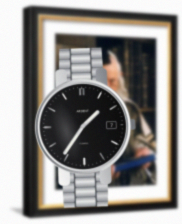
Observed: h=1 m=36
